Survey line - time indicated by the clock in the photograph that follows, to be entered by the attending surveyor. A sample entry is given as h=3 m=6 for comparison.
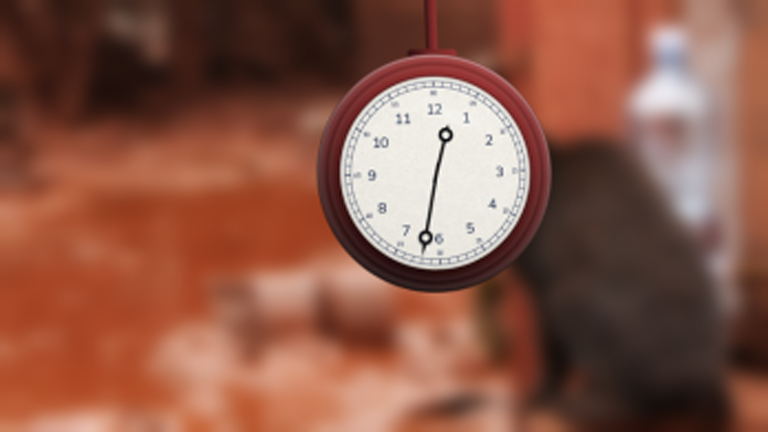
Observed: h=12 m=32
